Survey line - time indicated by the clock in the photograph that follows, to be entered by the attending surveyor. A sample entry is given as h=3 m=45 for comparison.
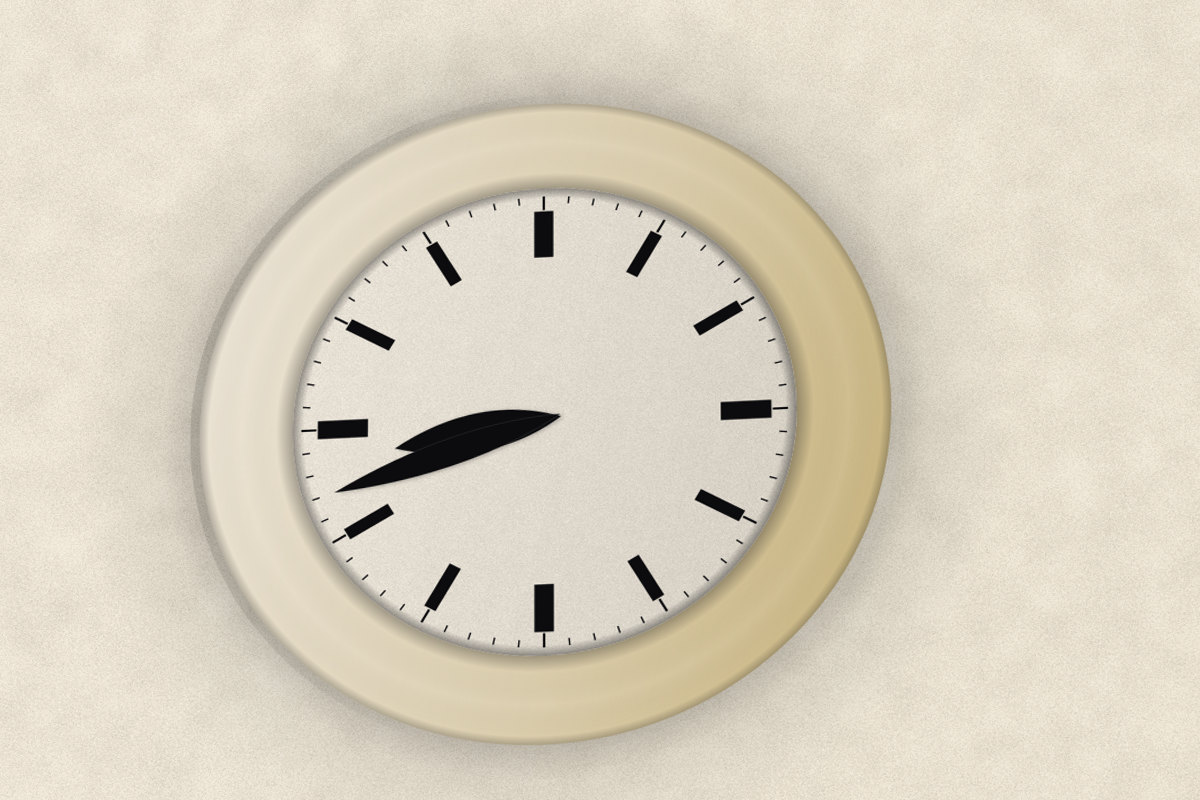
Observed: h=8 m=42
